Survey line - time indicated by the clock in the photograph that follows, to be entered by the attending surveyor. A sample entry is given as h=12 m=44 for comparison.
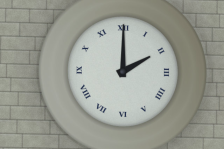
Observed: h=2 m=0
